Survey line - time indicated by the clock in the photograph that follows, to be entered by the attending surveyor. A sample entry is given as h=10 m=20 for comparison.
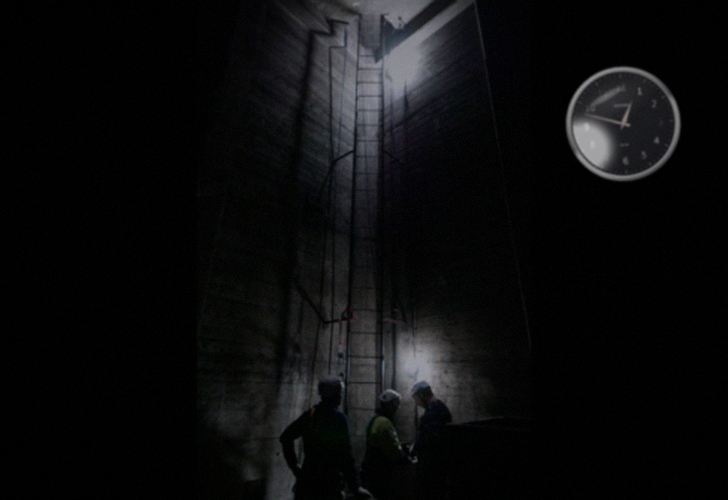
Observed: h=12 m=48
